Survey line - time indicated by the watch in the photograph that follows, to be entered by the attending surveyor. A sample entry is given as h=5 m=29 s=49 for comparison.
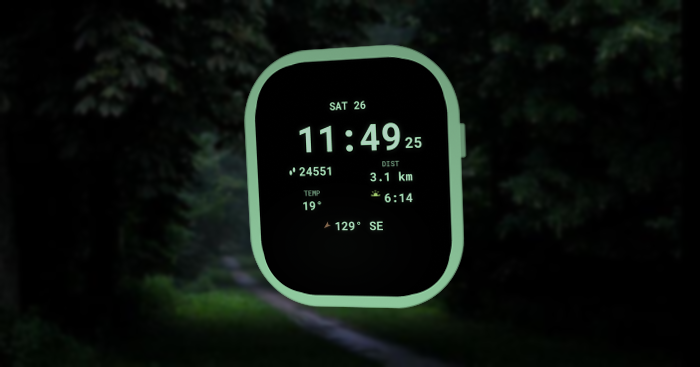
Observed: h=11 m=49 s=25
